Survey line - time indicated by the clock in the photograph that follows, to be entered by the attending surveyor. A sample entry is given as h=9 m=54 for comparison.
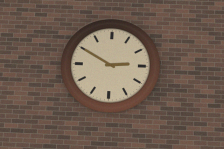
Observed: h=2 m=50
